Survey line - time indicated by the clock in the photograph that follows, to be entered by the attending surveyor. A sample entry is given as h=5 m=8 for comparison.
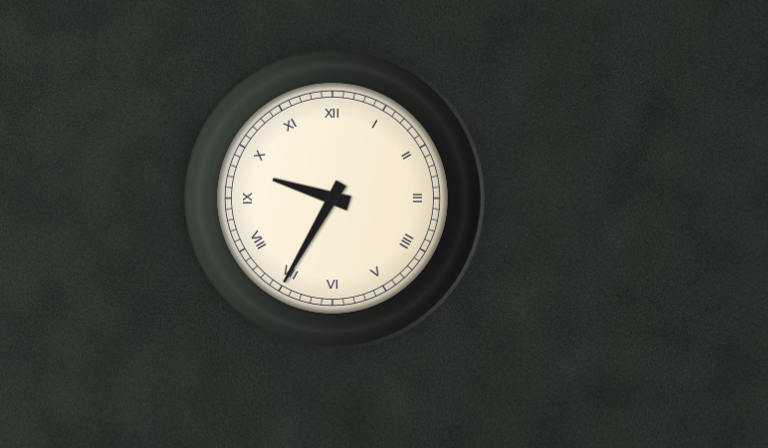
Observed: h=9 m=35
